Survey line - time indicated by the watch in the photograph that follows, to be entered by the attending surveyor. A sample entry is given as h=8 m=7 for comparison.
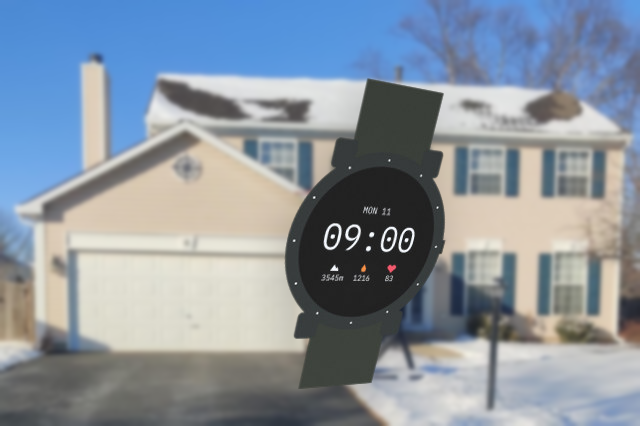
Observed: h=9 m=0
